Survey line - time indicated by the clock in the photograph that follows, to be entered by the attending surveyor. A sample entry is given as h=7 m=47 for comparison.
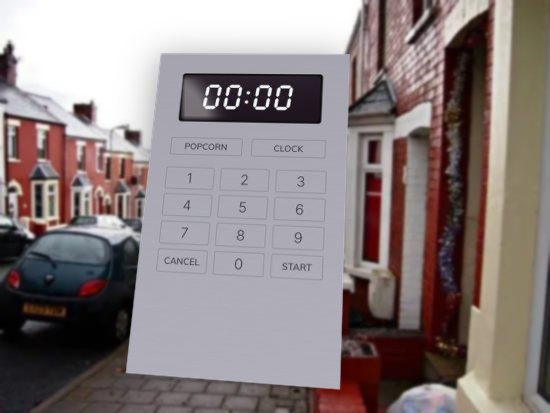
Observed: h=0 m=0
